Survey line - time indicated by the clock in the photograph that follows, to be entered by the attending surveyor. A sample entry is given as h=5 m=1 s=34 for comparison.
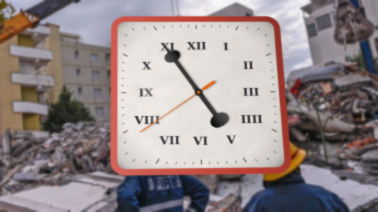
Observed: h=4 m=54 s=39
